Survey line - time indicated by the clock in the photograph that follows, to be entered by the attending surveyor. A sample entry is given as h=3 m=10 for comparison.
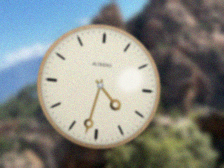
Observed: h=4 m=32
